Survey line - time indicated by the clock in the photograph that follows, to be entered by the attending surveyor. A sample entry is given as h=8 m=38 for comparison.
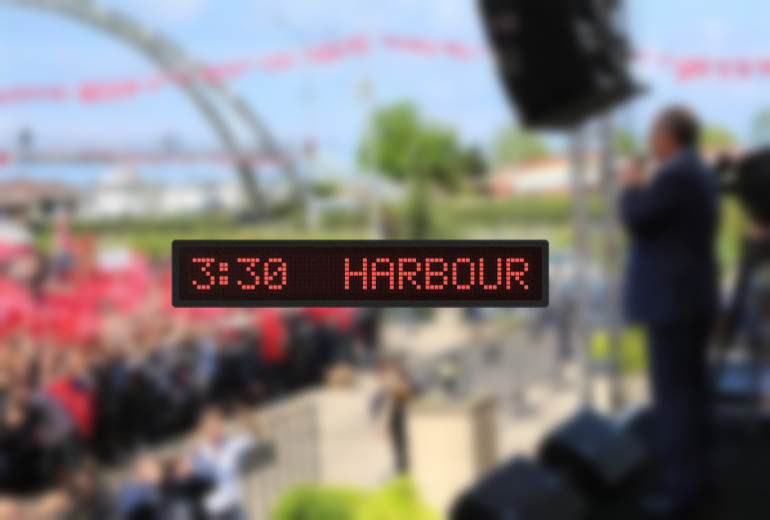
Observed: h=3 m=30
